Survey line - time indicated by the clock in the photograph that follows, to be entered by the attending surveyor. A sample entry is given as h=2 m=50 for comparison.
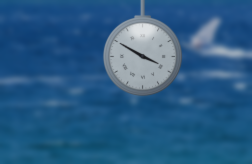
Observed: h=3 m=50
